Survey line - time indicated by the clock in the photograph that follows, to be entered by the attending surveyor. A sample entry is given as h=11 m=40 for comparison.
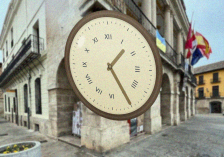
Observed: h=1 m=25
